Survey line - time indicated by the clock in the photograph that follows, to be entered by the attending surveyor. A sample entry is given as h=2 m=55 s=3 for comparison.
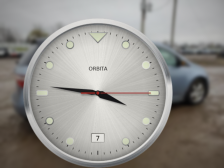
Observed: h=3 m=46 s=15
